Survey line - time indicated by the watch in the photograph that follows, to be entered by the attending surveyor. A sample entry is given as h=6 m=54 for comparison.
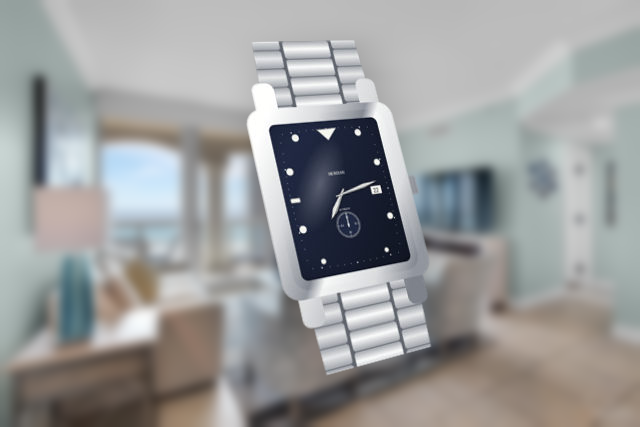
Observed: h=7 m=13
